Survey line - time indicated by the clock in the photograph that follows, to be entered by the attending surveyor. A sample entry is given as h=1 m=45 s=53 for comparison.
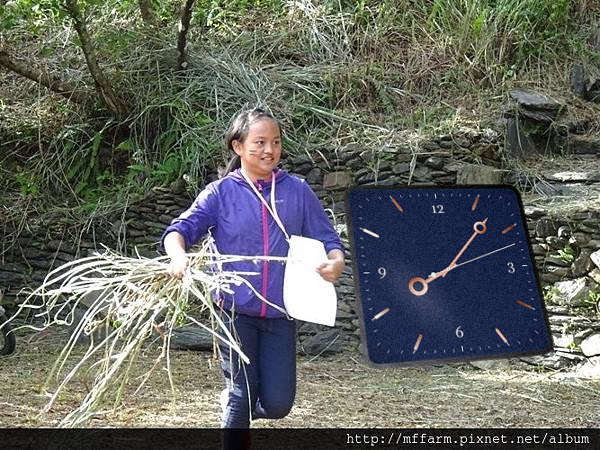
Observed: h=8 m=7 s=12
